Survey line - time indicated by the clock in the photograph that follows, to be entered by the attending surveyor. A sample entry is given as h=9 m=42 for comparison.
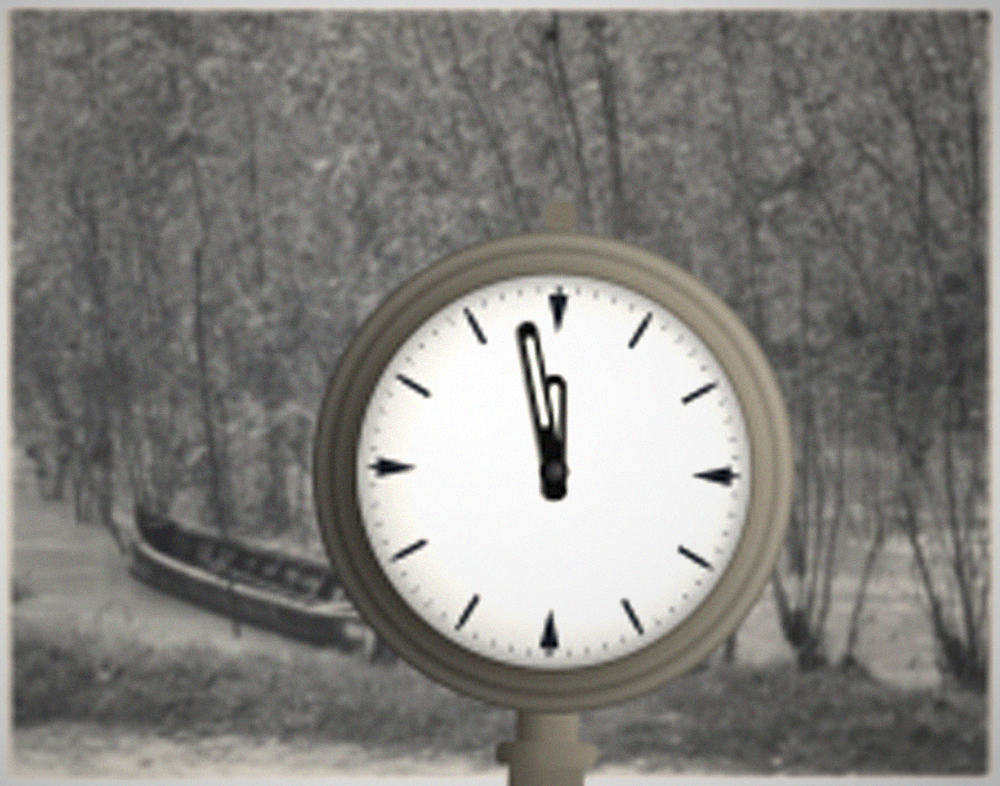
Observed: h=11 m=58
